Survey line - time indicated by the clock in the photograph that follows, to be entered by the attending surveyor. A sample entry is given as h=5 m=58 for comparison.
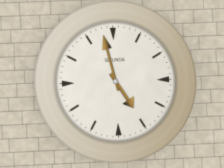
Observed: h=4 m=58
